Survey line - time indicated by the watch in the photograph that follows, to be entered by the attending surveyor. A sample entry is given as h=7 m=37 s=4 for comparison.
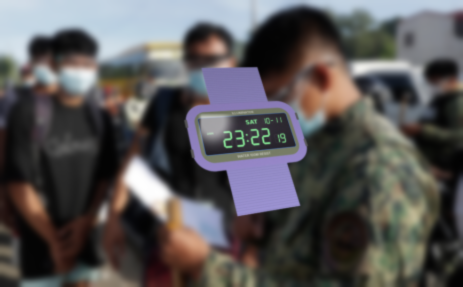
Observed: h=23 m=22 s=19
